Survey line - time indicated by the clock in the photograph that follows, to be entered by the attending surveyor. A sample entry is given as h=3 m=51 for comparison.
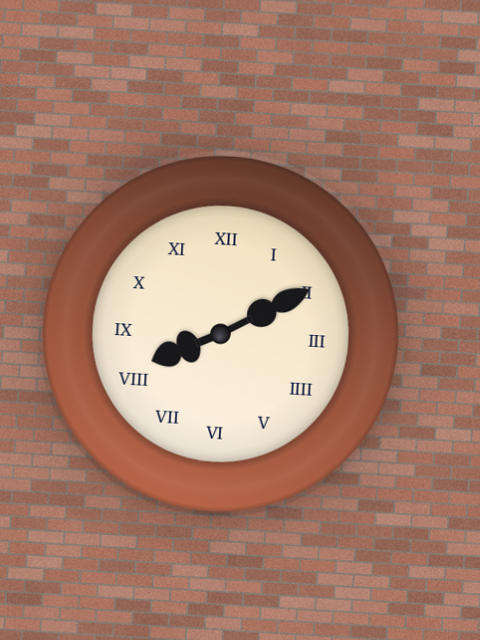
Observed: h=8 m=10
